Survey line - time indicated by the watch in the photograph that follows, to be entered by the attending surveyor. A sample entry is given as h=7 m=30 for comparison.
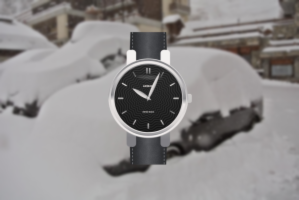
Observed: h=10 m=4
